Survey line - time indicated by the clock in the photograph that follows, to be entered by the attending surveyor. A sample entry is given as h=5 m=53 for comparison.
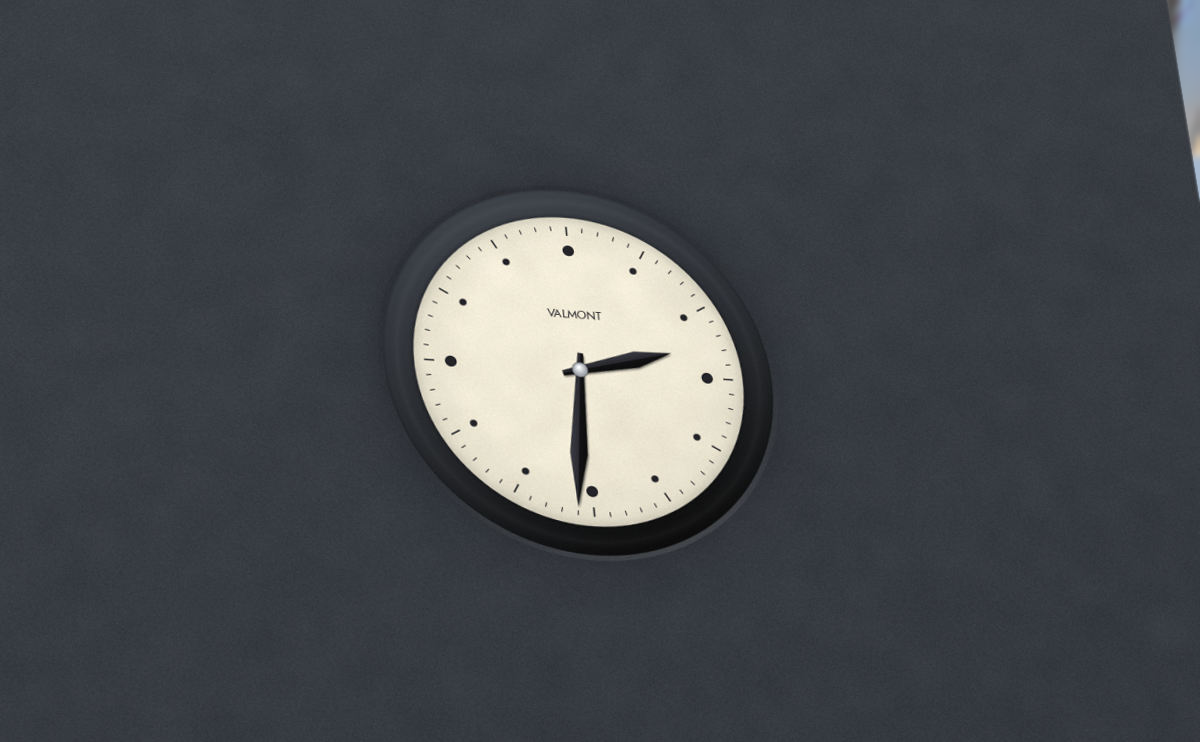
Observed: h=2 m=31
